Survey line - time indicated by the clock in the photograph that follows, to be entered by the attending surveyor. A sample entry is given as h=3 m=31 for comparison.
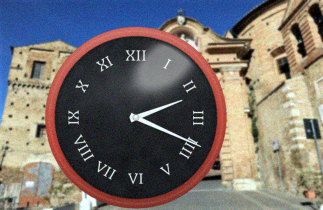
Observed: h=2 m=19
